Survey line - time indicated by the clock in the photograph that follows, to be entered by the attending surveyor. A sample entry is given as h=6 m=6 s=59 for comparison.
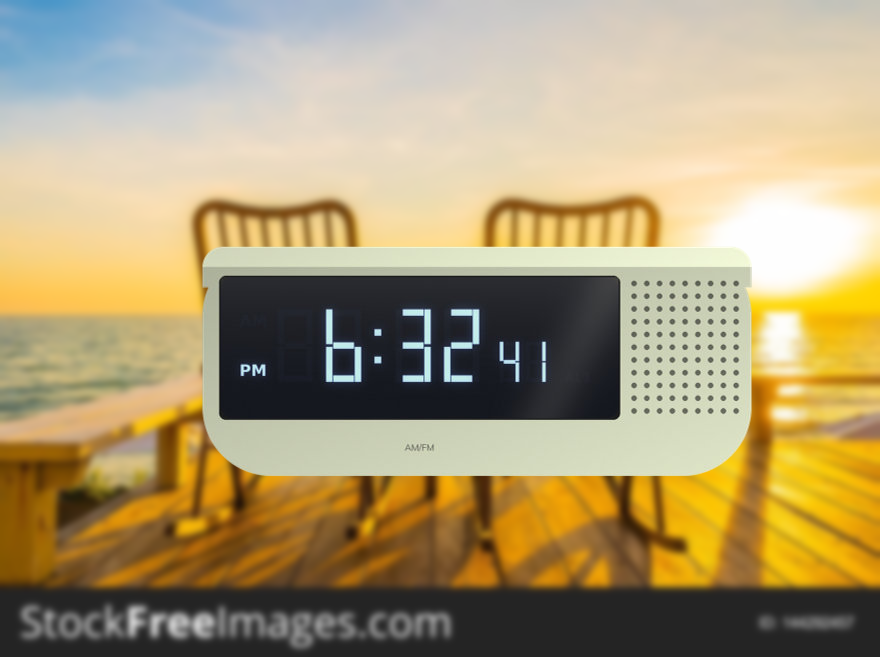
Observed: h=6 m=32 s=41
